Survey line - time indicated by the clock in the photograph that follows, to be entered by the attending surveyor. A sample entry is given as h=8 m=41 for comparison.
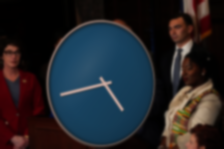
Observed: h=4 m=43
